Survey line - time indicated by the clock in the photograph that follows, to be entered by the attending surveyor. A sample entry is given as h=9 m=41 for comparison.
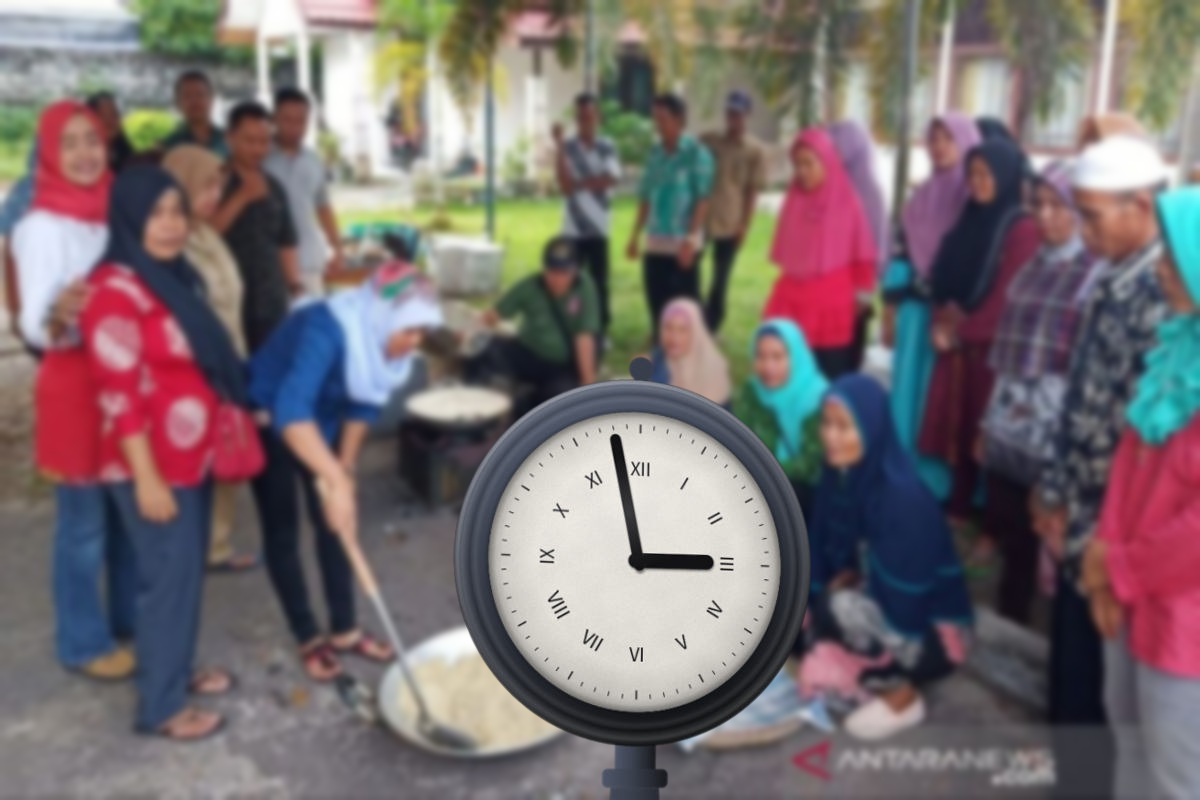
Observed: h=2 m=58
